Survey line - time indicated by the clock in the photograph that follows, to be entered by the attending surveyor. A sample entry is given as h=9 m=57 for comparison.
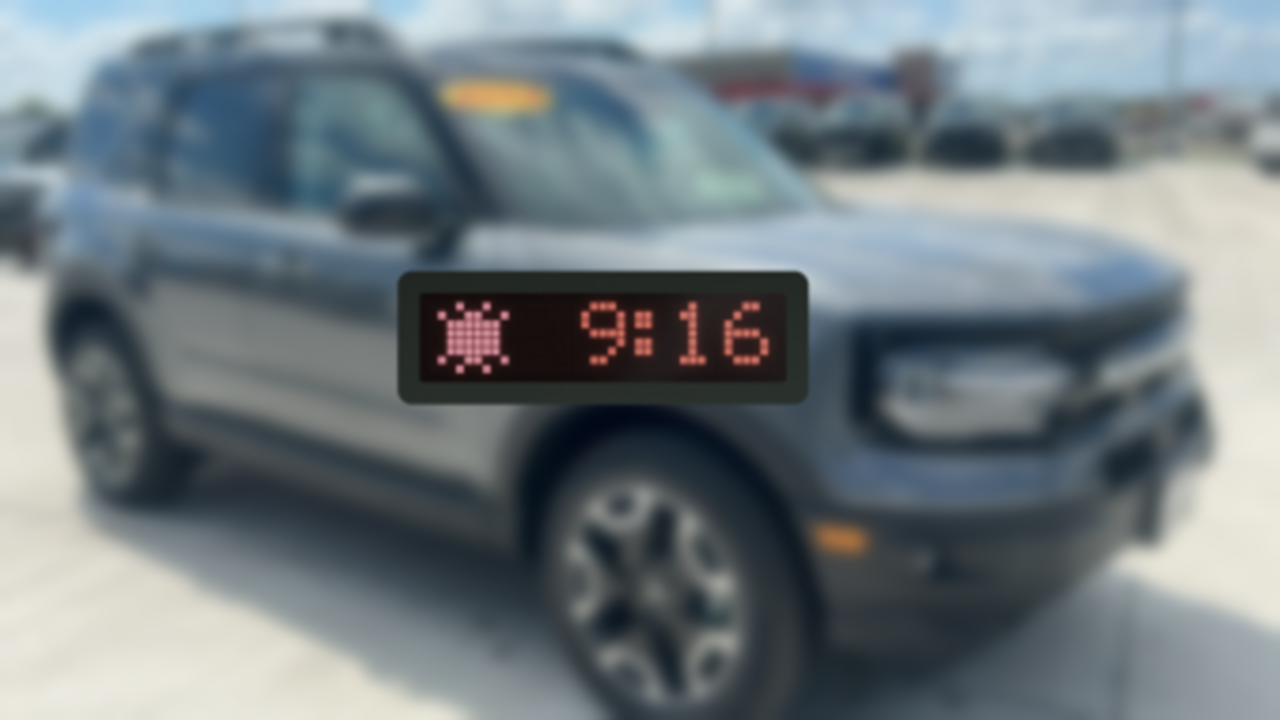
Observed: h=9 m=16
